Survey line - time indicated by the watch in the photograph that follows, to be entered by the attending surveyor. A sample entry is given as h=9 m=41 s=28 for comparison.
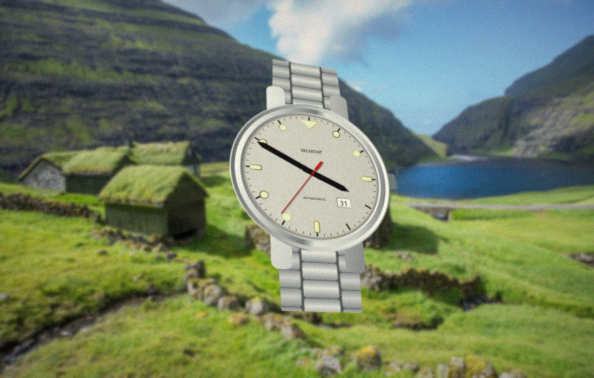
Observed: h=3 m=49 s=36
